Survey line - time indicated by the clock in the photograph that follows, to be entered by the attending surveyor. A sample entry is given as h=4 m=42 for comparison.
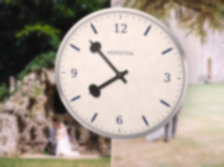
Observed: h=7 m=53
